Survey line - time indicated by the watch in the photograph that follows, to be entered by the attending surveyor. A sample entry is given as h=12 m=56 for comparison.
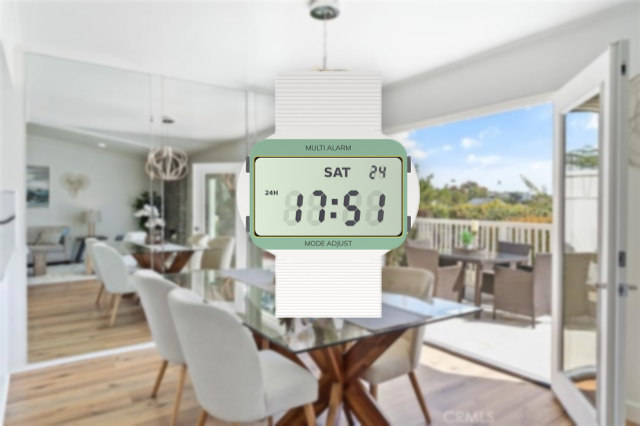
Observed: h=17 m=51
